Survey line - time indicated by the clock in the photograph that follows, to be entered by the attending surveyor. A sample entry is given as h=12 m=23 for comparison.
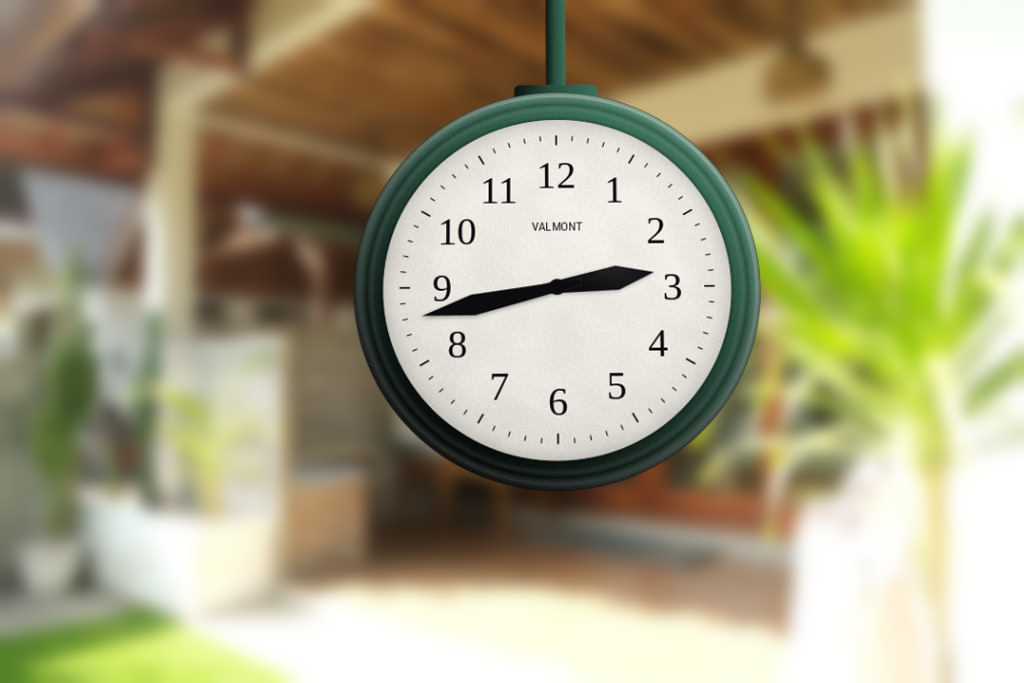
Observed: h=2 m=43
